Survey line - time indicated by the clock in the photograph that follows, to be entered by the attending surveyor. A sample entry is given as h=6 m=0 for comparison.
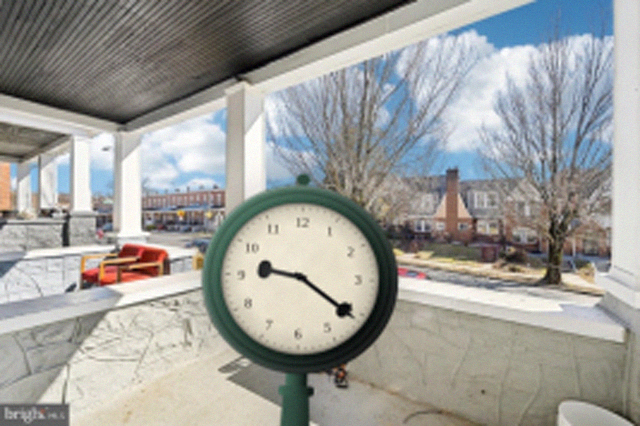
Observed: h=9 m=21
